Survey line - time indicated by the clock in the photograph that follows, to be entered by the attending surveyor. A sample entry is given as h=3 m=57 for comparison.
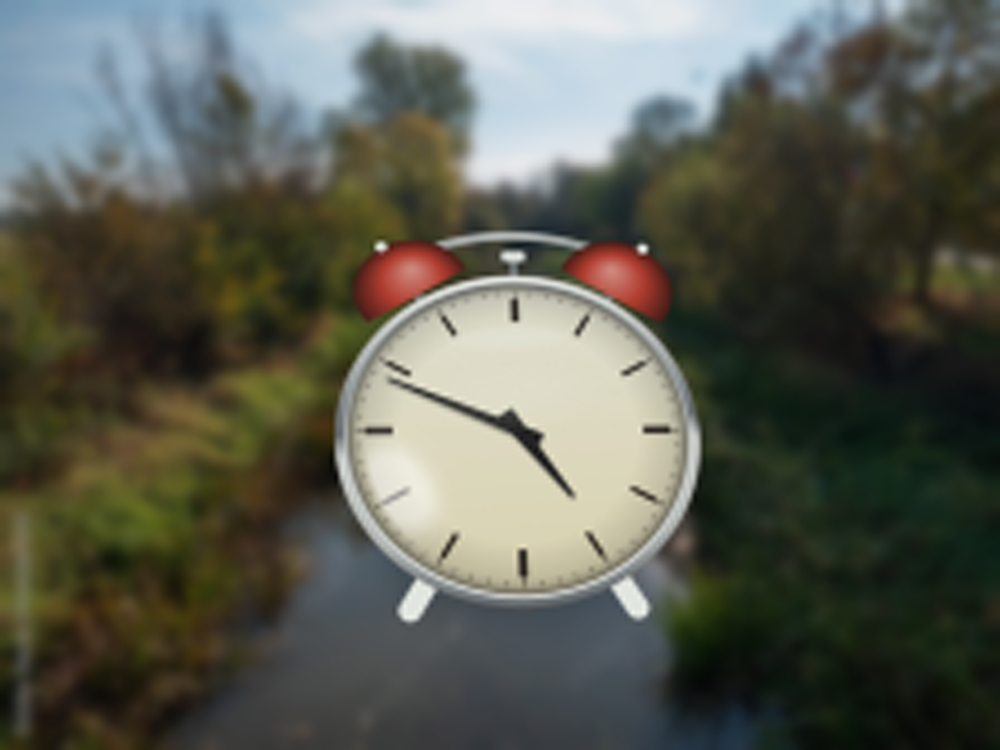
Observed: h=4 m=49
